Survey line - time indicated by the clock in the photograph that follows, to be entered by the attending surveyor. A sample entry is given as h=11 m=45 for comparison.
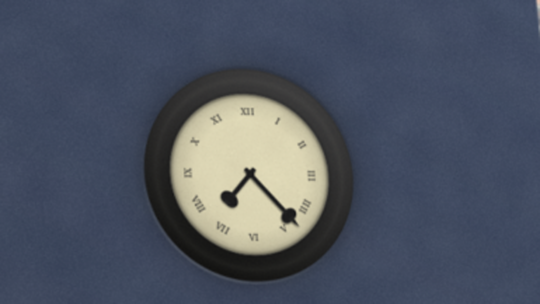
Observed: h=7 m=23
